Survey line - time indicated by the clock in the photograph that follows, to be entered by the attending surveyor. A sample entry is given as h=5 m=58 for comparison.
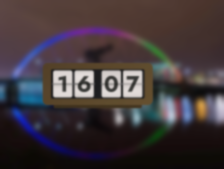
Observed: h=16 m=7
